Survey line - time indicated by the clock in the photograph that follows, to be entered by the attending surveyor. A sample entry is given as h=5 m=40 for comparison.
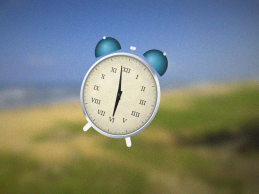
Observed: h=5 m=58
